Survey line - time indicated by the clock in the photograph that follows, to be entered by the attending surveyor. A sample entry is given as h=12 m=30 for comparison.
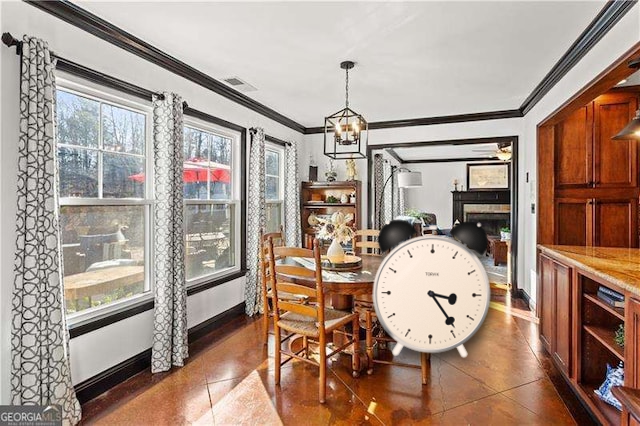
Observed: h=3 m=24
